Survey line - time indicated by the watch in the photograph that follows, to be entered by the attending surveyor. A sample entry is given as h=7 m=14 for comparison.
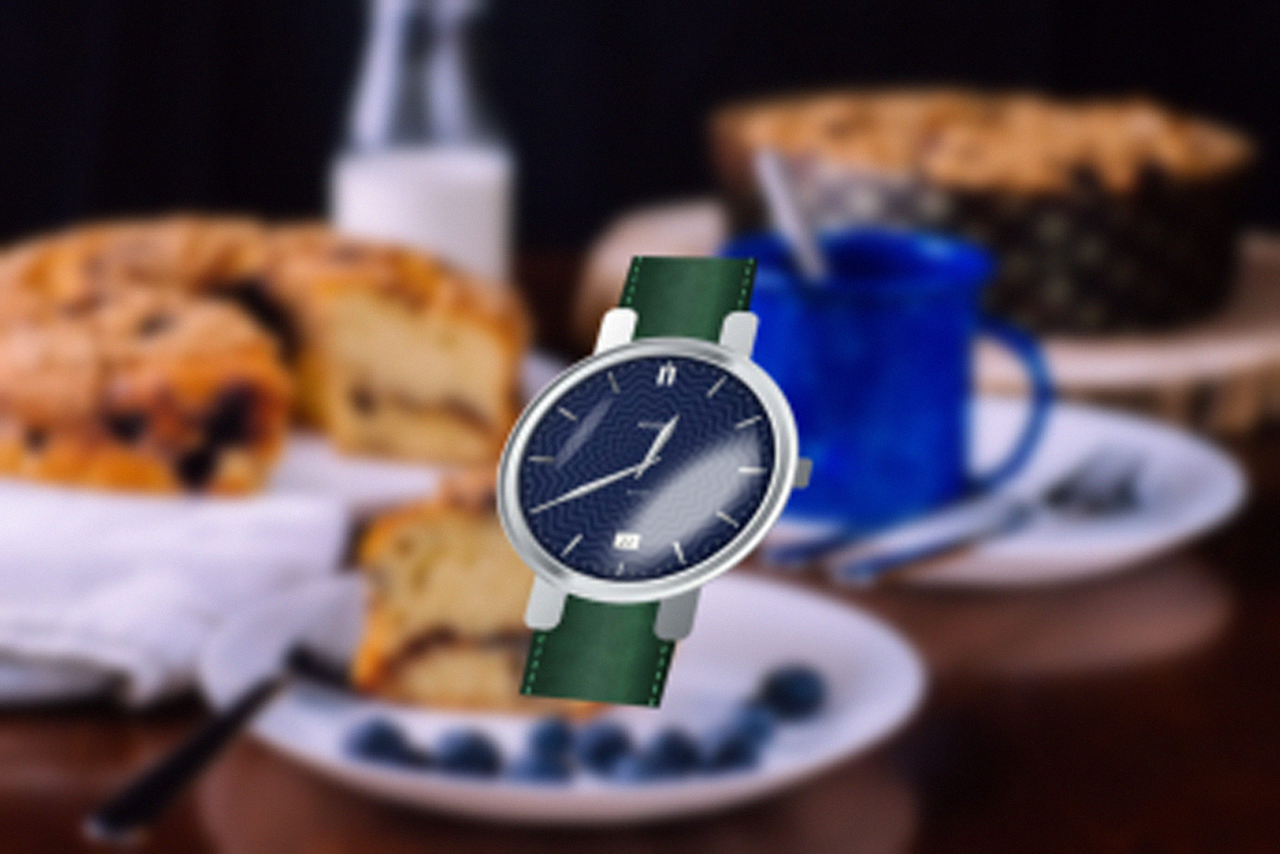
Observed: h=12 m=40
